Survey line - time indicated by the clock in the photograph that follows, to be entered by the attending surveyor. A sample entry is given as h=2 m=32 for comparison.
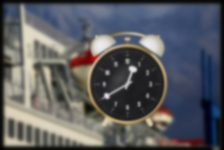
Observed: h=12 m=40
